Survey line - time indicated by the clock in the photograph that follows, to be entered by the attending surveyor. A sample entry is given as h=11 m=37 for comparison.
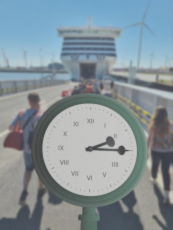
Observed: h=2 m=15
